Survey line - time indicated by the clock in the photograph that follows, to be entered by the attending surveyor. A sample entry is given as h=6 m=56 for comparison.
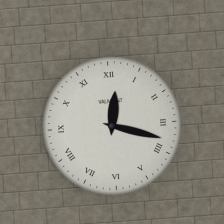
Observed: h=12 m=18
